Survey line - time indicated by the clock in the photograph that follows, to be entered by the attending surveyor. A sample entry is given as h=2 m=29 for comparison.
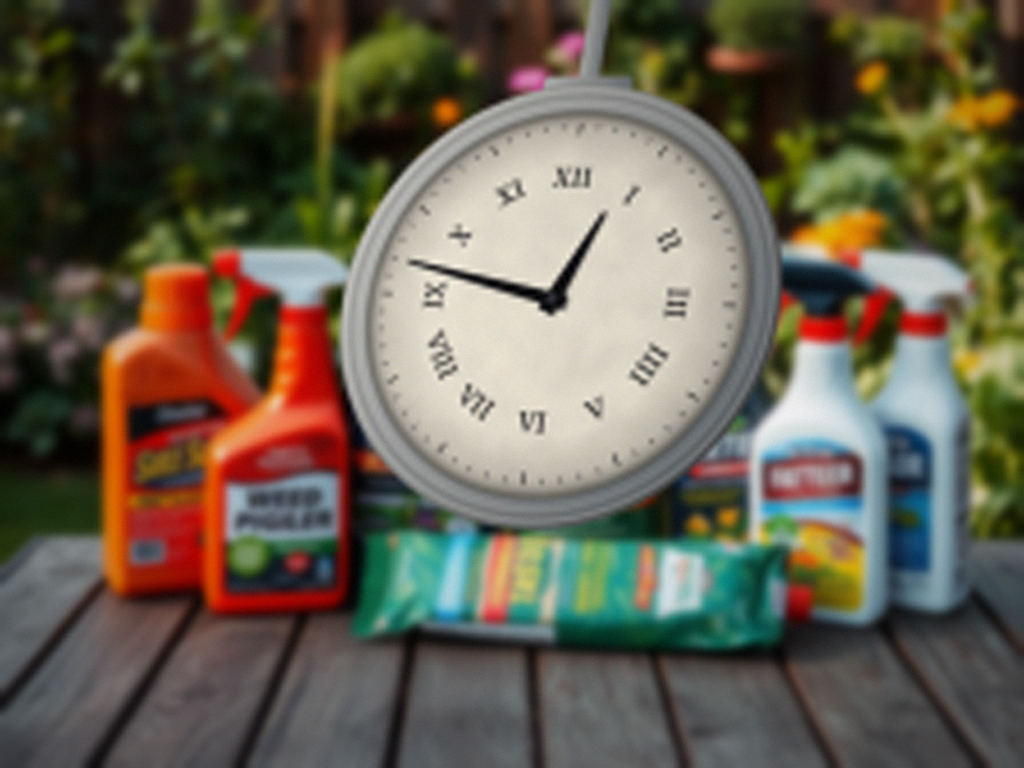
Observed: h=12 m=47
